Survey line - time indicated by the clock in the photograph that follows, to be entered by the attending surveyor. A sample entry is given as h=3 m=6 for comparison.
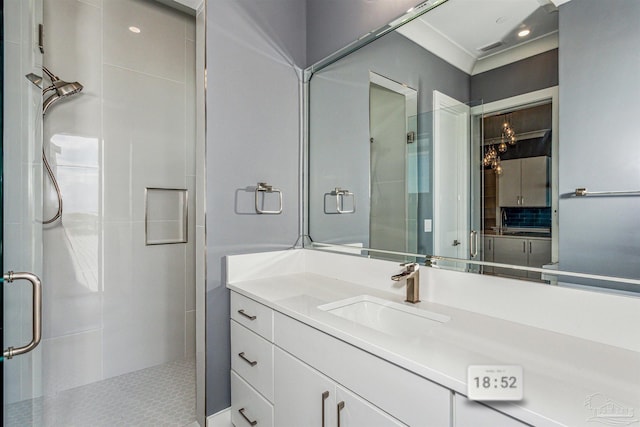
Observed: h=18 m=52
